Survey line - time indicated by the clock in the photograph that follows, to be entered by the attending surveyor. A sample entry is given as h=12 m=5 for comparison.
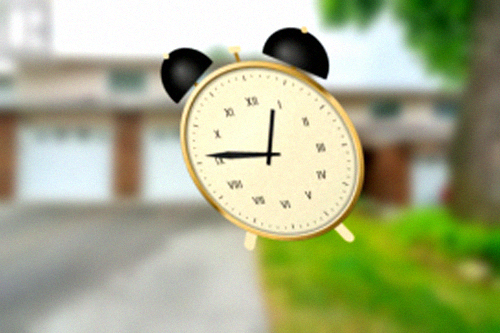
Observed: h=12 m=46
